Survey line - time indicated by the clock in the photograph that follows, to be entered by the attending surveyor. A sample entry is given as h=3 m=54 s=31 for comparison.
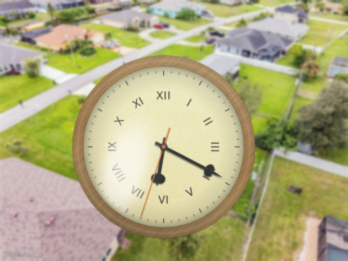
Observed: h=6 m=19 s=33
